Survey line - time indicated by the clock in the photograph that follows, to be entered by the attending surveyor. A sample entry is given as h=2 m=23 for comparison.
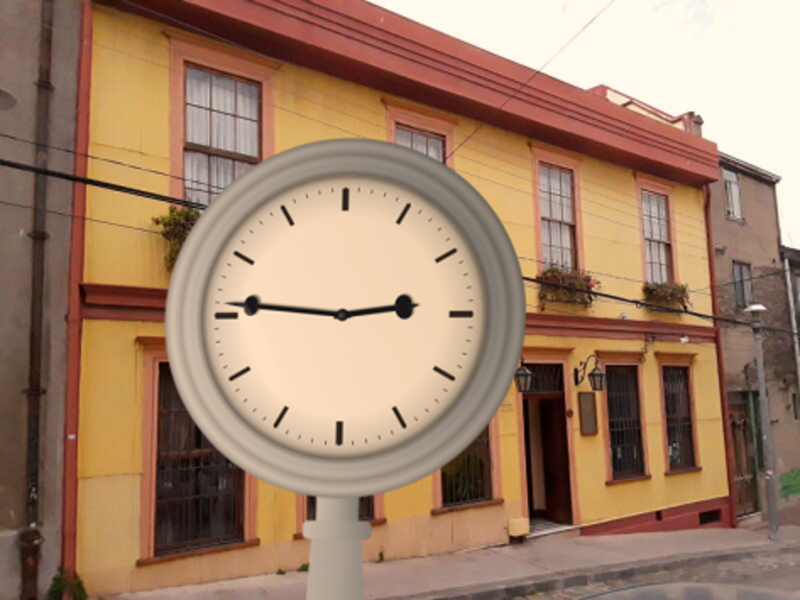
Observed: h=2 m=46
